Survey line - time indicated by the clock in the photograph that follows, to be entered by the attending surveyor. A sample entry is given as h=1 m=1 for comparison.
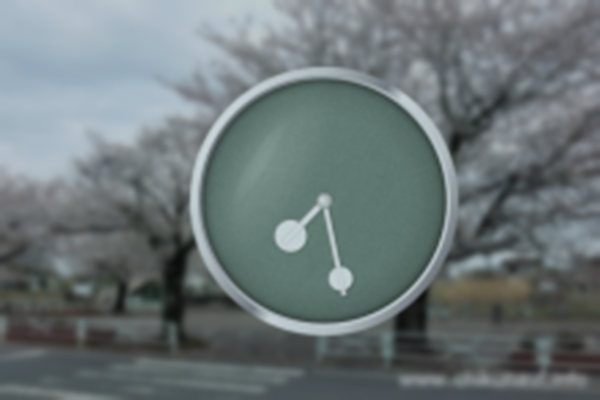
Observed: h=7 m=28
